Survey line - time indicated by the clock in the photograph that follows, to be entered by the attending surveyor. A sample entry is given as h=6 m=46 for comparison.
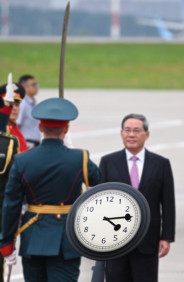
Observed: h=4 m=14
